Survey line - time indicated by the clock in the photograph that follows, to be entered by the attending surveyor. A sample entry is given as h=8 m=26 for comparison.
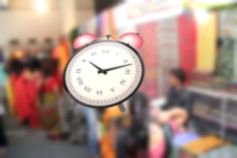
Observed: h=10 m=12
